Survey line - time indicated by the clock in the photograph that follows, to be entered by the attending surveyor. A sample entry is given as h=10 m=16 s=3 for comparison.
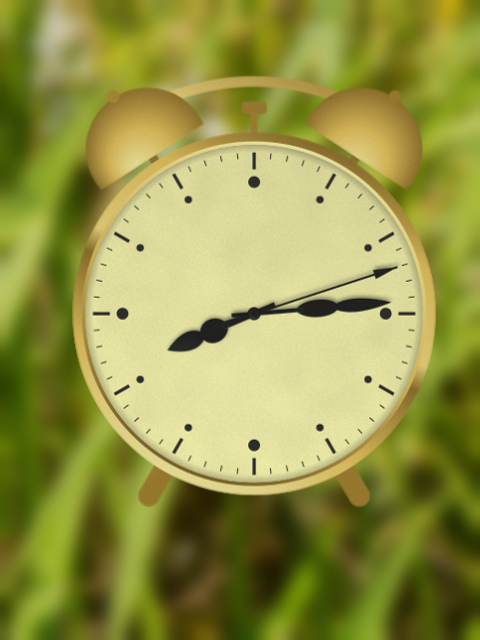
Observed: h=8 m=14 s=12
